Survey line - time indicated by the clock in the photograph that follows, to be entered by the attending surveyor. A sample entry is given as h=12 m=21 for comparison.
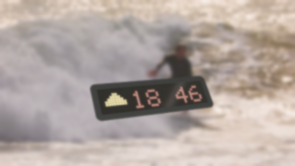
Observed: h=18 m=46
